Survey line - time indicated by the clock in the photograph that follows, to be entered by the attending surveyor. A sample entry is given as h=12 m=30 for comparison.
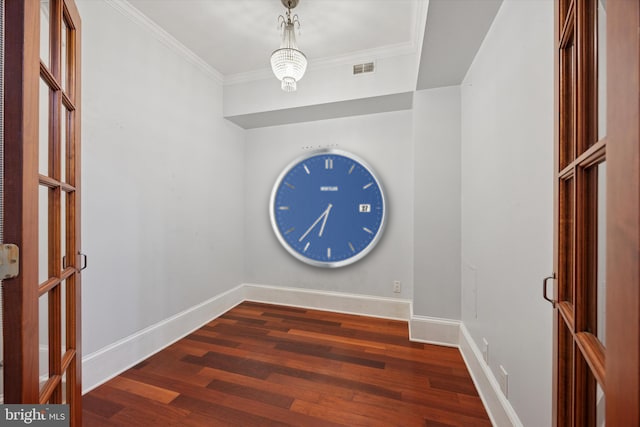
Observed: h=6 m=37
